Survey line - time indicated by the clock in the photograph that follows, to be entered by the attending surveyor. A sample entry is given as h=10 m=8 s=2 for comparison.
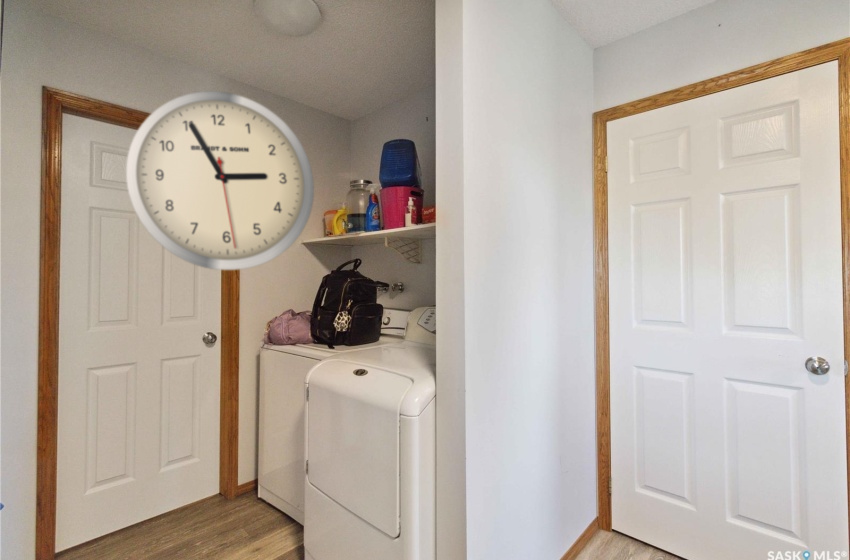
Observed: h=2 m=55 s=29
